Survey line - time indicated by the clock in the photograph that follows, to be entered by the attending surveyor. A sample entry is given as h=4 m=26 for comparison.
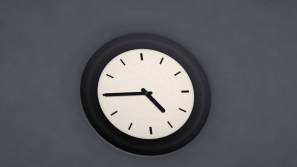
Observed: h=4 m=45
